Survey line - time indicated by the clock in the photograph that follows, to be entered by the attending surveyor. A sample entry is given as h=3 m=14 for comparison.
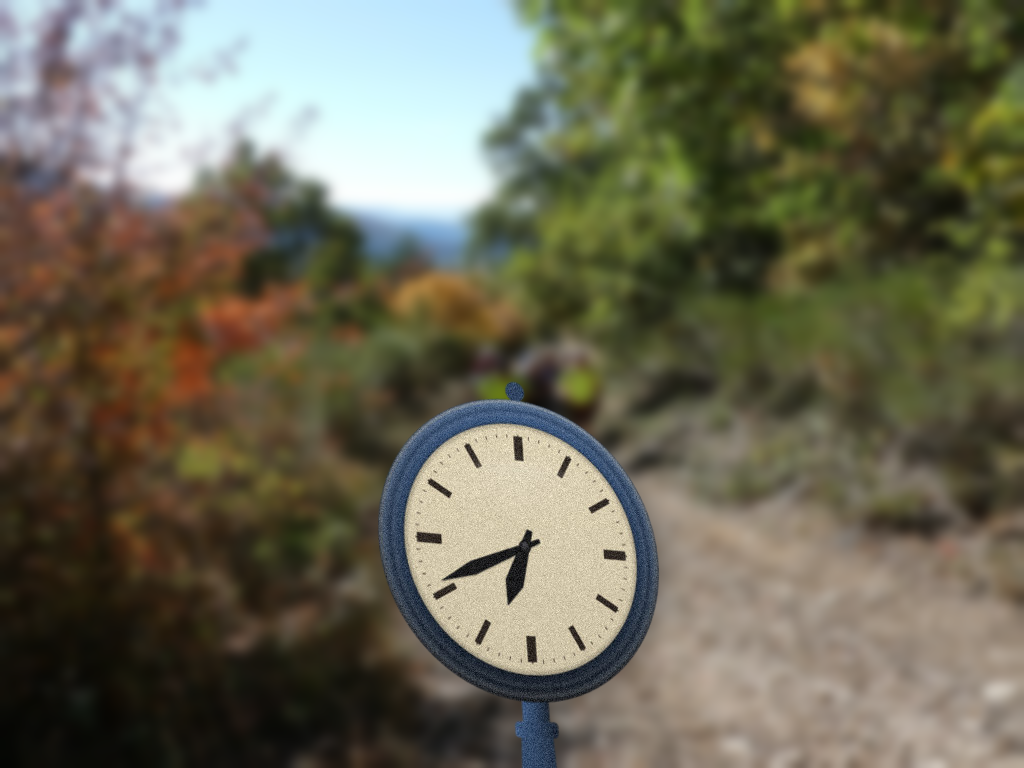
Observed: h=6 m=41
